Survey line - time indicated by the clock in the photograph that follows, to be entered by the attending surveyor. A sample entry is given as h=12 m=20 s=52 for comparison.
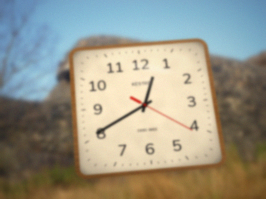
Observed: h=12 m=40 s=21
